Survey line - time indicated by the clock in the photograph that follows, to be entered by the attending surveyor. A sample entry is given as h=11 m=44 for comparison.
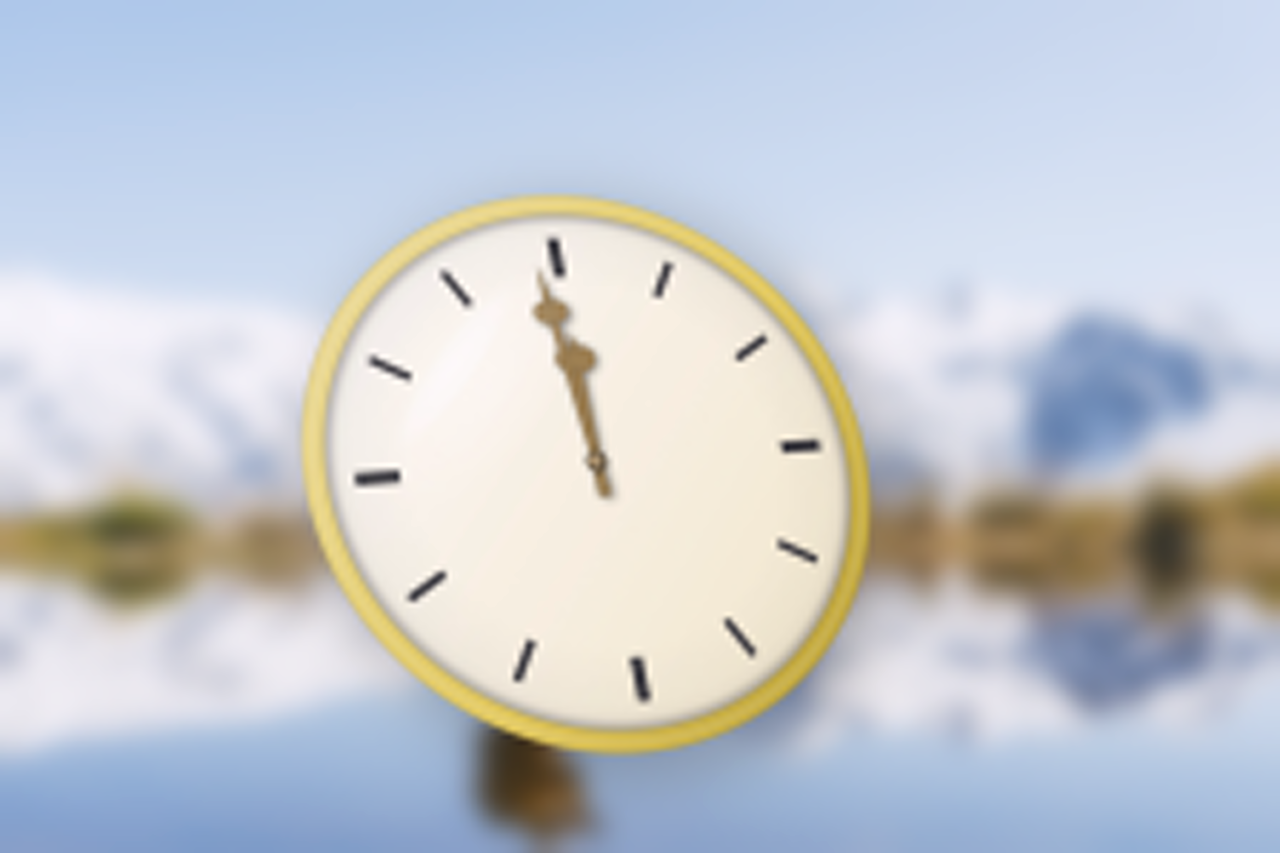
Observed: h=11 m=59
